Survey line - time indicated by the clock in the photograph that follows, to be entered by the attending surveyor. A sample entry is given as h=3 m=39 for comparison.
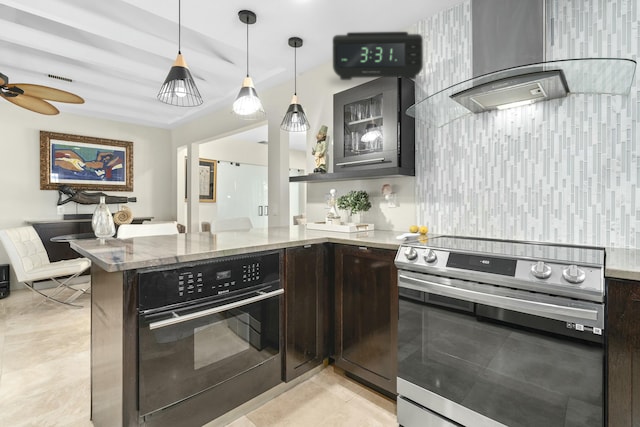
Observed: h=3 m=31
